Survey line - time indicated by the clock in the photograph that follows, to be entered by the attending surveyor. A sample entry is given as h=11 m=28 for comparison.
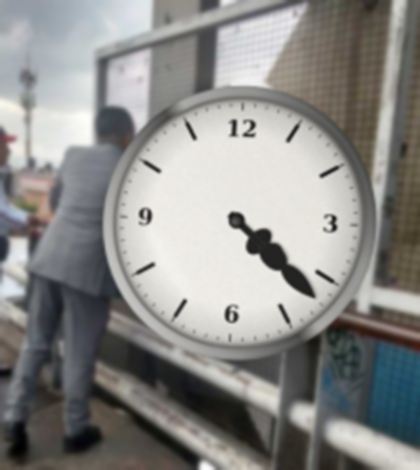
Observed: h=4 m=22
